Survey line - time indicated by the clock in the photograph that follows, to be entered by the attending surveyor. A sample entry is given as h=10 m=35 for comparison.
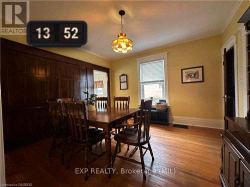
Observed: h=13 m=52
